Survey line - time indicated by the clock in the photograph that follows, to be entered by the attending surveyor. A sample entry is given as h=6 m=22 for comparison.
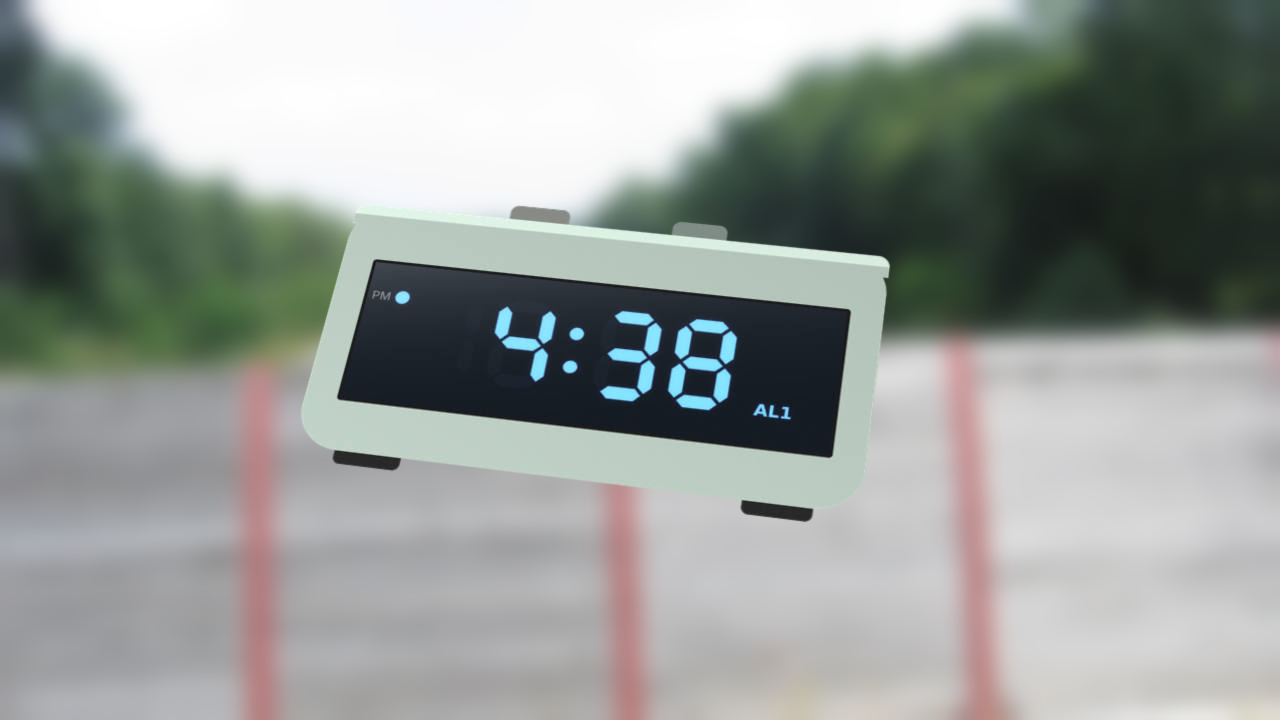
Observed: h=4 m=38
